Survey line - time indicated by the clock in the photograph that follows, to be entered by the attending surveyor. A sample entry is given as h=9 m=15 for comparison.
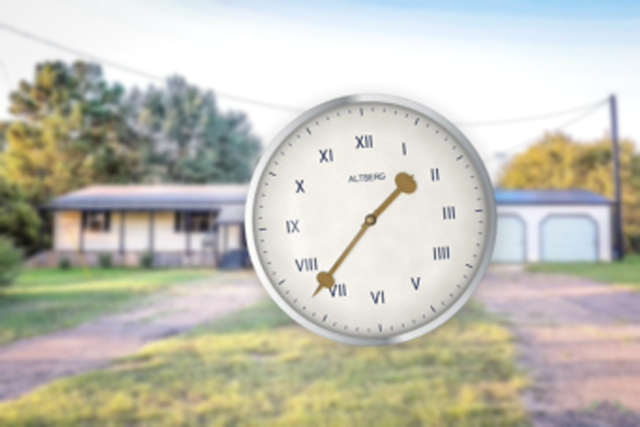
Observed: h=1 m=37
